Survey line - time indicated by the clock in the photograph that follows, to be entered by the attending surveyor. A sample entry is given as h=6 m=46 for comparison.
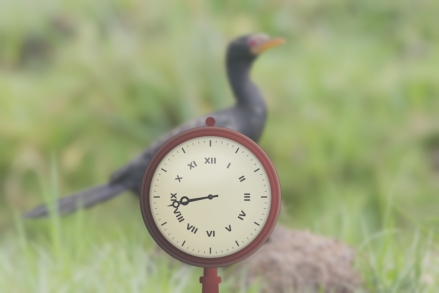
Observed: h=8 m=43
